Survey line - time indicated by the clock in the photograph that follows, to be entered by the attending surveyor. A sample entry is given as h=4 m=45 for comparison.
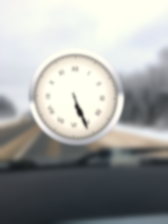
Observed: h=5 m=26
